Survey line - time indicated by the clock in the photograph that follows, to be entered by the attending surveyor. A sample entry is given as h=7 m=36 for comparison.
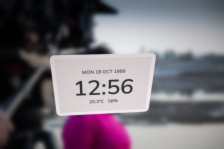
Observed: h=12 m=56
